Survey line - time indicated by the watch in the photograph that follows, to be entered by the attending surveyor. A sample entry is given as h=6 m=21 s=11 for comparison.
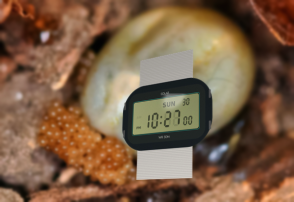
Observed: h=10 m=27 s=0
